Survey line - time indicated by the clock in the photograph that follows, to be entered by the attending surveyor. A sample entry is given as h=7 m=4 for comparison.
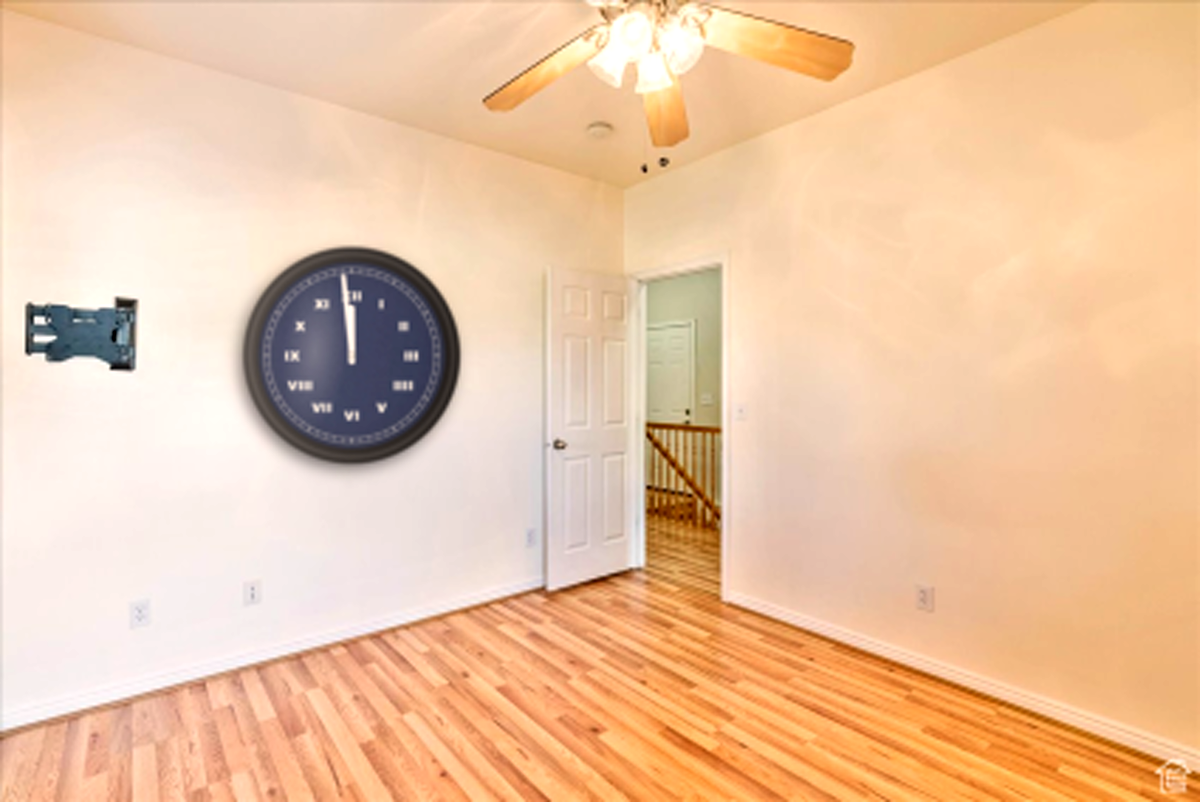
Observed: h=11 m=59
